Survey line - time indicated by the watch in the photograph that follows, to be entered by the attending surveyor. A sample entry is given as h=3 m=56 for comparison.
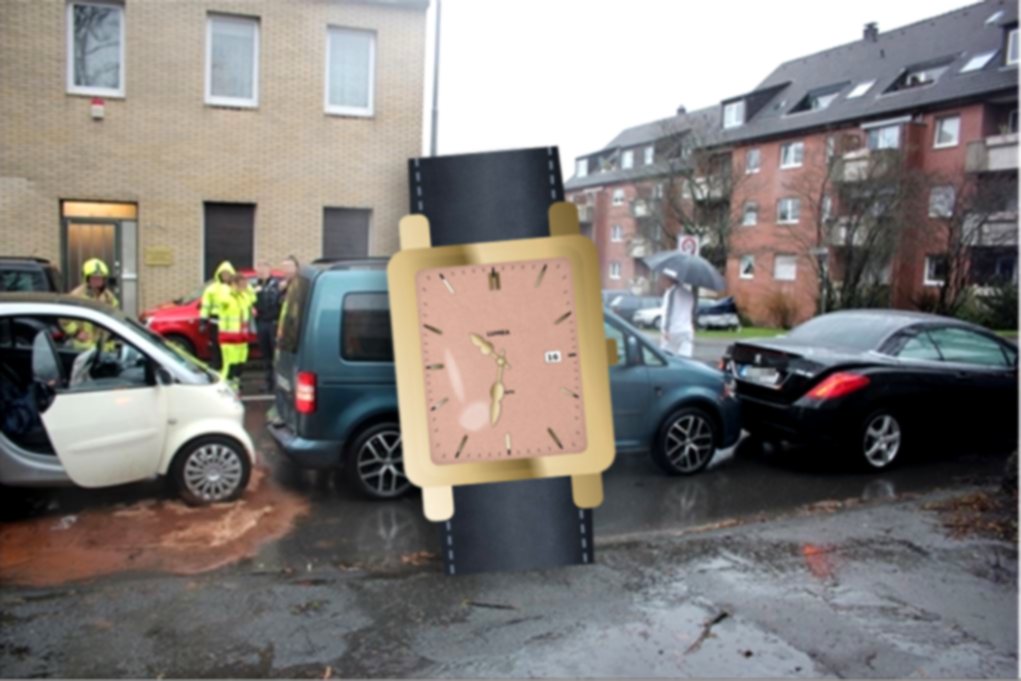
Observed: h=10 m=32
